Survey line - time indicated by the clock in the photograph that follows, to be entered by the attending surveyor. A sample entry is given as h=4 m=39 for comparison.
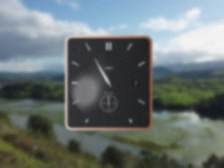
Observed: h=10 m=55
